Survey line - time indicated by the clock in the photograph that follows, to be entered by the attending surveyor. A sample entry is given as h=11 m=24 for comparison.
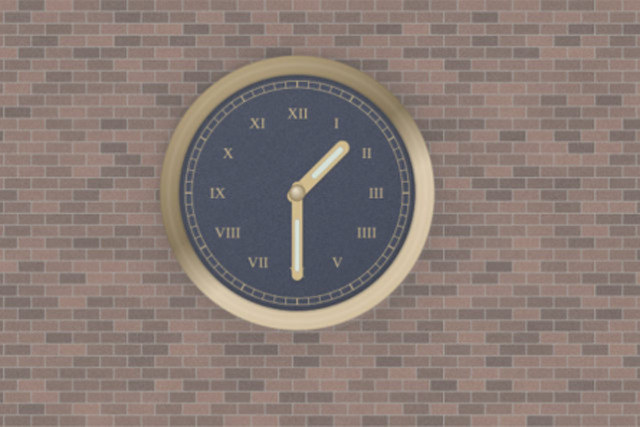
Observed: h=1 m=30
